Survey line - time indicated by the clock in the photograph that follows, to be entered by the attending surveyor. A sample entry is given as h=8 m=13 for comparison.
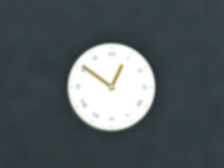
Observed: h=12 m=51
